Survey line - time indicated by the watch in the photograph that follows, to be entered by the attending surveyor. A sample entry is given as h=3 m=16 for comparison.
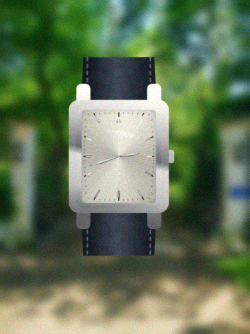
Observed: h=2 m=42
